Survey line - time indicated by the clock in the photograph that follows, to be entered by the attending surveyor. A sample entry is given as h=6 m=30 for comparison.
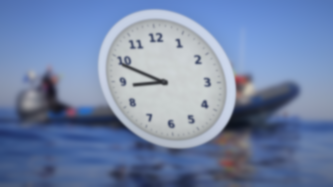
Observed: h=8 m=49
